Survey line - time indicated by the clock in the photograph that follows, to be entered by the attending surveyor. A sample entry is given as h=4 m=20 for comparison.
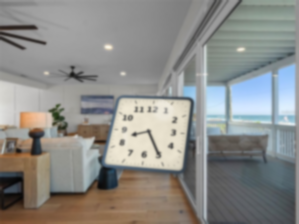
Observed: h=8 m=25
